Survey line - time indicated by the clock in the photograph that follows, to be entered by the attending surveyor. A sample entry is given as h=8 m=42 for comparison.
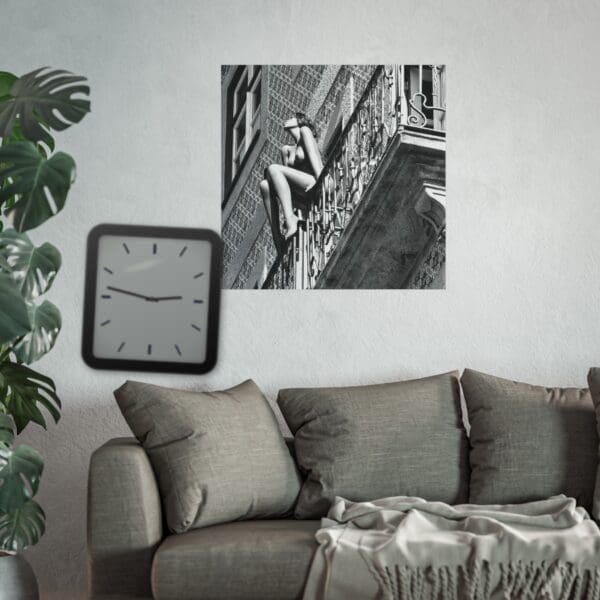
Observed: h=2 m=47
